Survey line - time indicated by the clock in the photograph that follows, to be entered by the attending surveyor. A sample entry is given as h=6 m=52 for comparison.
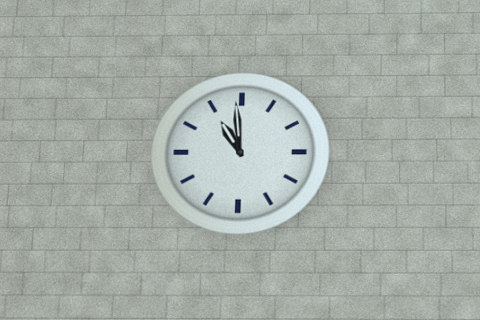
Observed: h=10 m=59
